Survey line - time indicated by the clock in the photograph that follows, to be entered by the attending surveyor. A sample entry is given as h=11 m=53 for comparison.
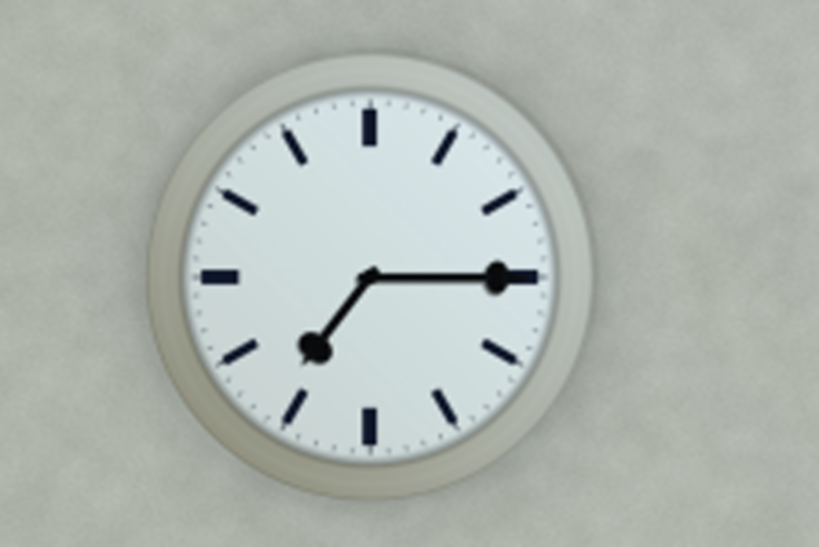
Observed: h=7 m=15
